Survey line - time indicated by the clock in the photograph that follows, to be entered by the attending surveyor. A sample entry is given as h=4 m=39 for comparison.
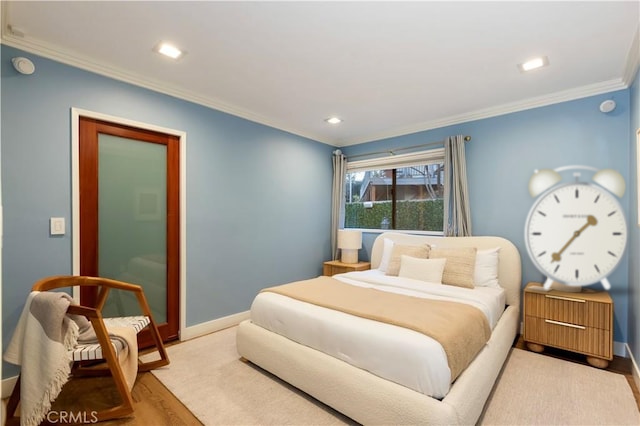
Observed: h=1 m=37
